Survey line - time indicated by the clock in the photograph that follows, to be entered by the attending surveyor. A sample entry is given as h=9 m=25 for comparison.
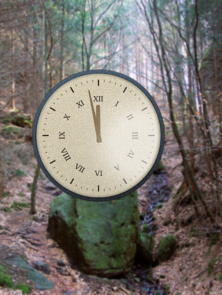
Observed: h=11 m=58
